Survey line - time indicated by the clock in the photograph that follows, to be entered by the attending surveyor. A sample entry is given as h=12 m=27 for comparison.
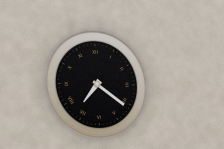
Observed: h=7 m=21
